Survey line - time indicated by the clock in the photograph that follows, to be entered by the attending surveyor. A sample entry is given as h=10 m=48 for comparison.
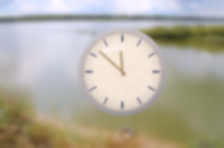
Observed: h=11 m=52
